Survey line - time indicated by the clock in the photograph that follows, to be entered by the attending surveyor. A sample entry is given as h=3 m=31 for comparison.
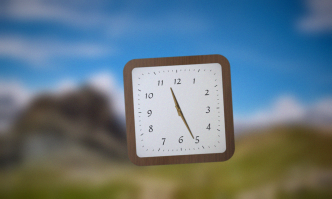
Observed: h=11 m=26
